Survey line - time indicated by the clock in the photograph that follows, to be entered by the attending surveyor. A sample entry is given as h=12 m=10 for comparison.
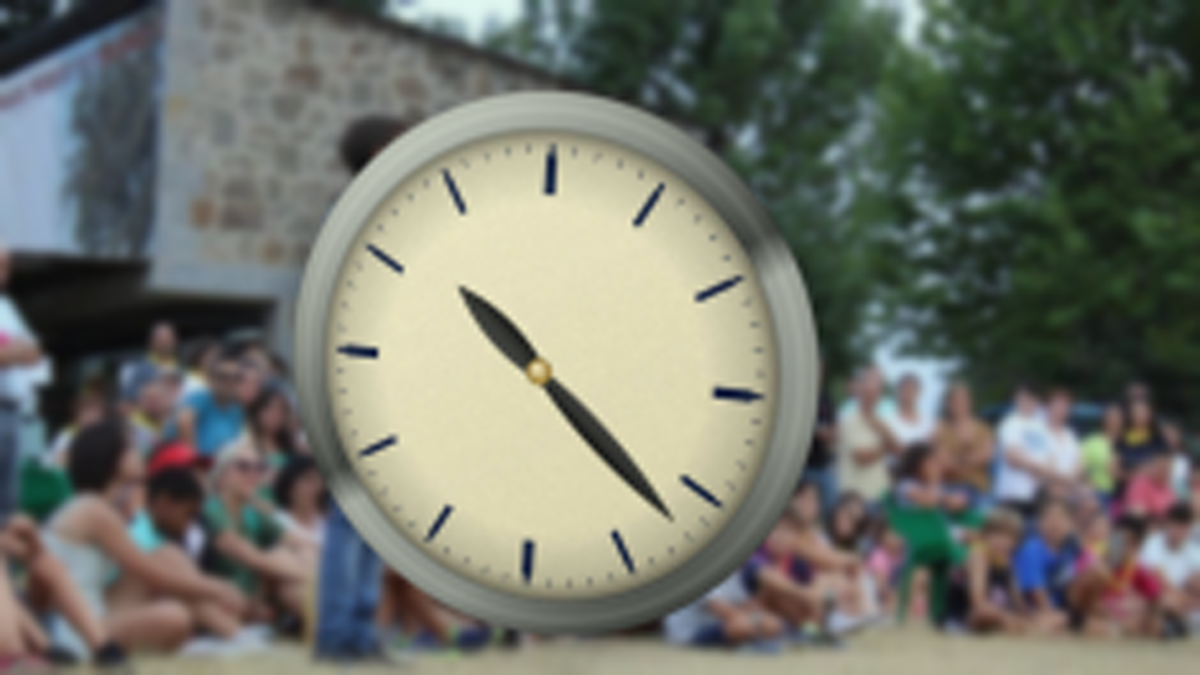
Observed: h=10 m=22
